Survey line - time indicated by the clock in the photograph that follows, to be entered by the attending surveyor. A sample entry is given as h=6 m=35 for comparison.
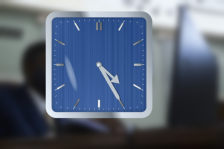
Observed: h=4 m=25
